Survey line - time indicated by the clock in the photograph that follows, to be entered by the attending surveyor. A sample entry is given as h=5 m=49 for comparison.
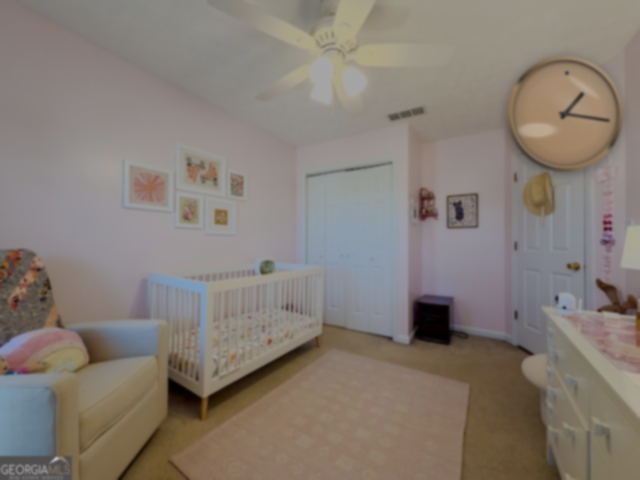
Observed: h=1 m=16
